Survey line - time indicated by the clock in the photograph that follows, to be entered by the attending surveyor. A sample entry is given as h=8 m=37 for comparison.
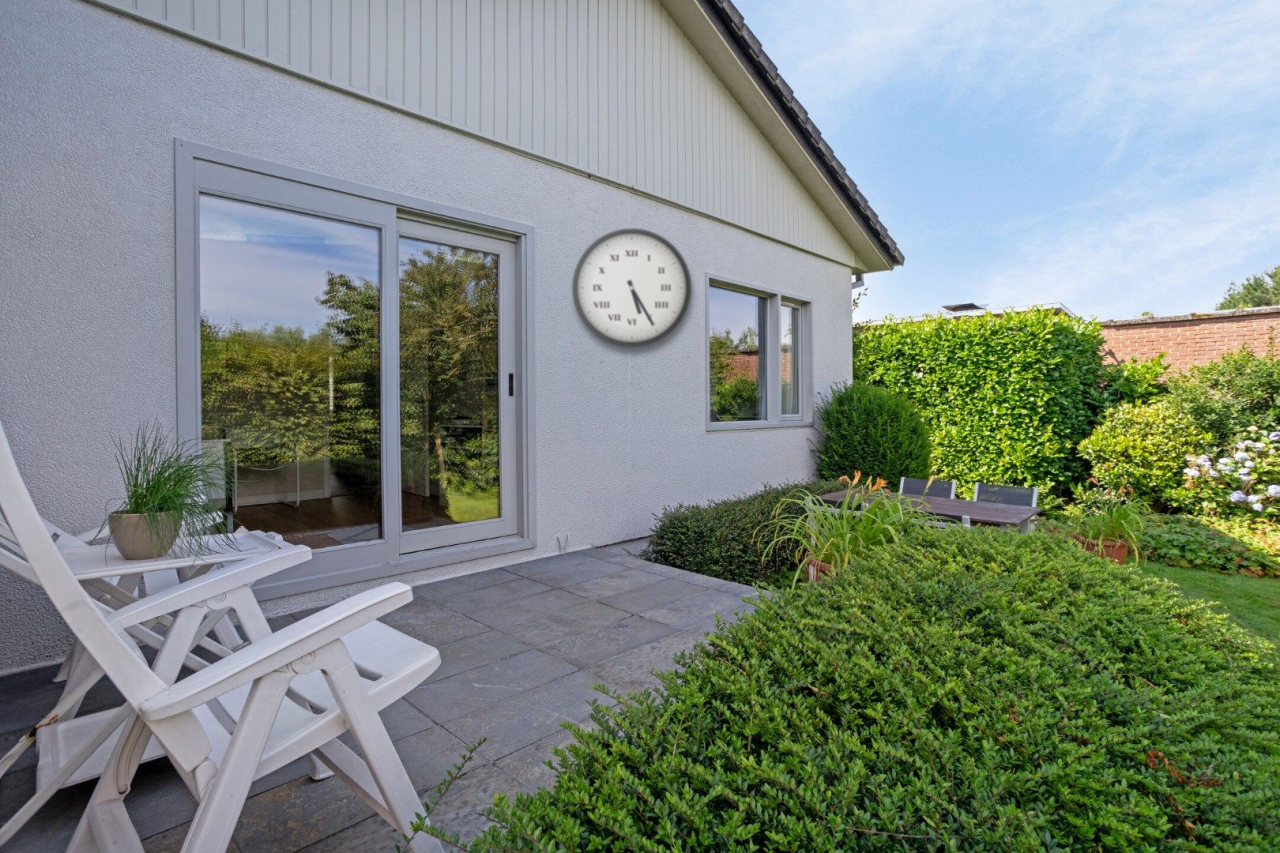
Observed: h=5 m=25
